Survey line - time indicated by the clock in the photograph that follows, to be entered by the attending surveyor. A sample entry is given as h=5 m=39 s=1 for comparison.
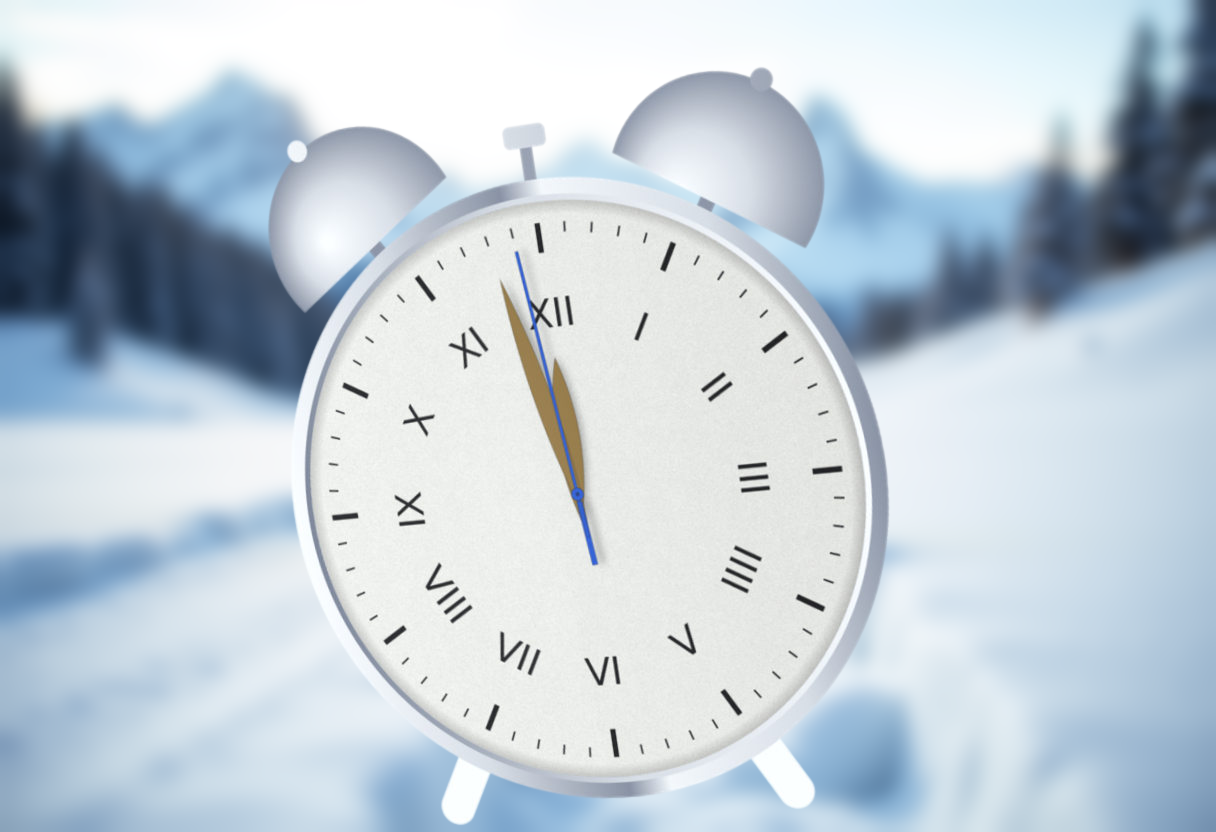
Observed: h=11 m=57 s=59
